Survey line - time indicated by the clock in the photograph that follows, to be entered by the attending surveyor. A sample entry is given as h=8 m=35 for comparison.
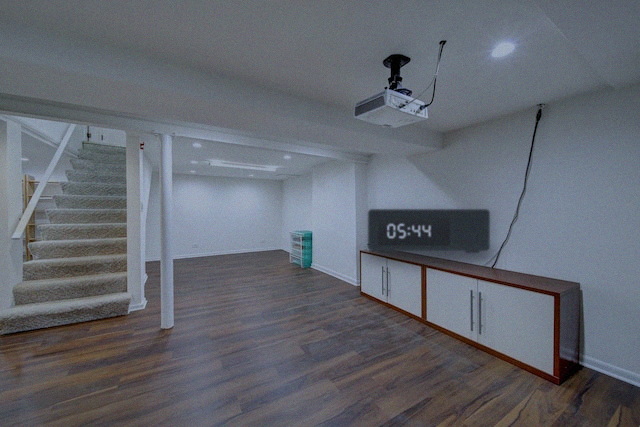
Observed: h=5 m=44
